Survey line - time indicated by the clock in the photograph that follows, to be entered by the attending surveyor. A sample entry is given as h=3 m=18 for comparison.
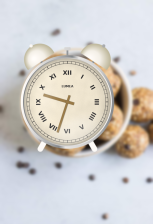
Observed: h=9 m=33
